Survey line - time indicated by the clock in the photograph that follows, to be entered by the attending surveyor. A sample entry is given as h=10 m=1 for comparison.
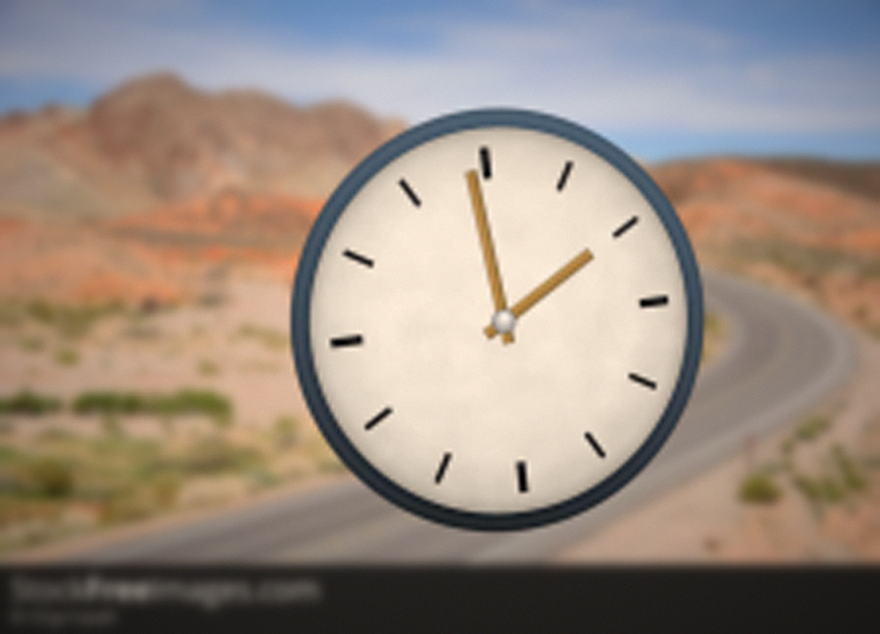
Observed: h=1 m=59
